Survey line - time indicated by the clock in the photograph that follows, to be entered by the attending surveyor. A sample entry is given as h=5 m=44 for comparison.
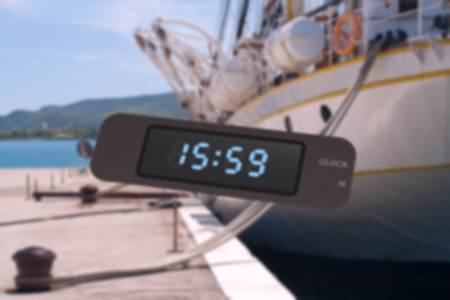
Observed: h=15 m=59
